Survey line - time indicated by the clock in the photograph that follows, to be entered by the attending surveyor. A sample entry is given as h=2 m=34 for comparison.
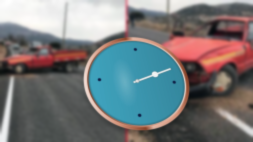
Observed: h=2 m=11
